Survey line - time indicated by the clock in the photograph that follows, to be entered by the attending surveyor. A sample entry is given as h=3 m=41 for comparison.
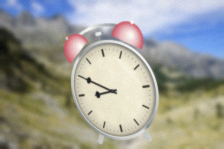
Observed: h=8 m=50
